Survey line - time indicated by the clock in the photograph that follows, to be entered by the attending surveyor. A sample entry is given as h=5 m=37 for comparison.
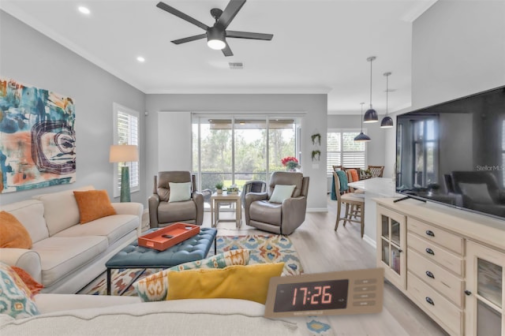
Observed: h=17 m=26
